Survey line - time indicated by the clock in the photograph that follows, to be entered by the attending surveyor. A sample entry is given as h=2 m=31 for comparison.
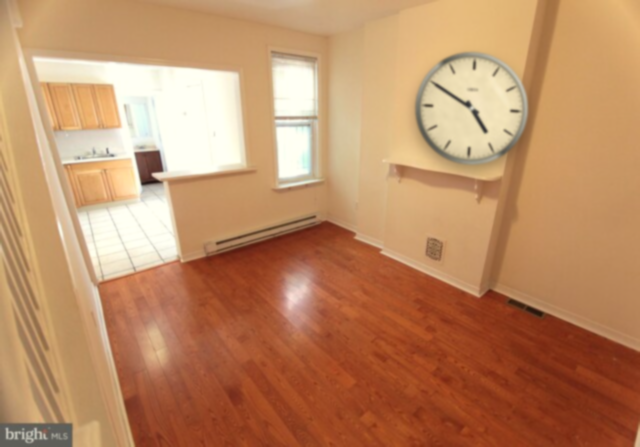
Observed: h=4 m=50
